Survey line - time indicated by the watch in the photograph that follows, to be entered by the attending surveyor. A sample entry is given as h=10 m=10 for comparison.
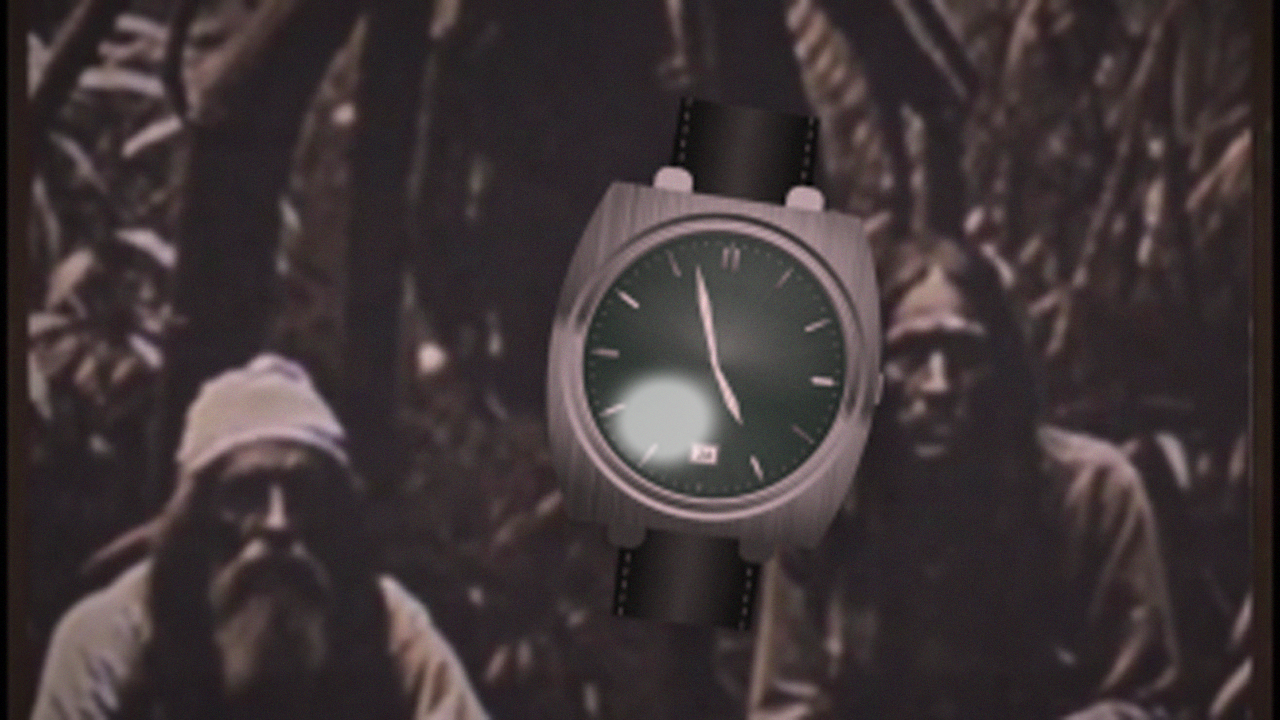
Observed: h=4 m=57
